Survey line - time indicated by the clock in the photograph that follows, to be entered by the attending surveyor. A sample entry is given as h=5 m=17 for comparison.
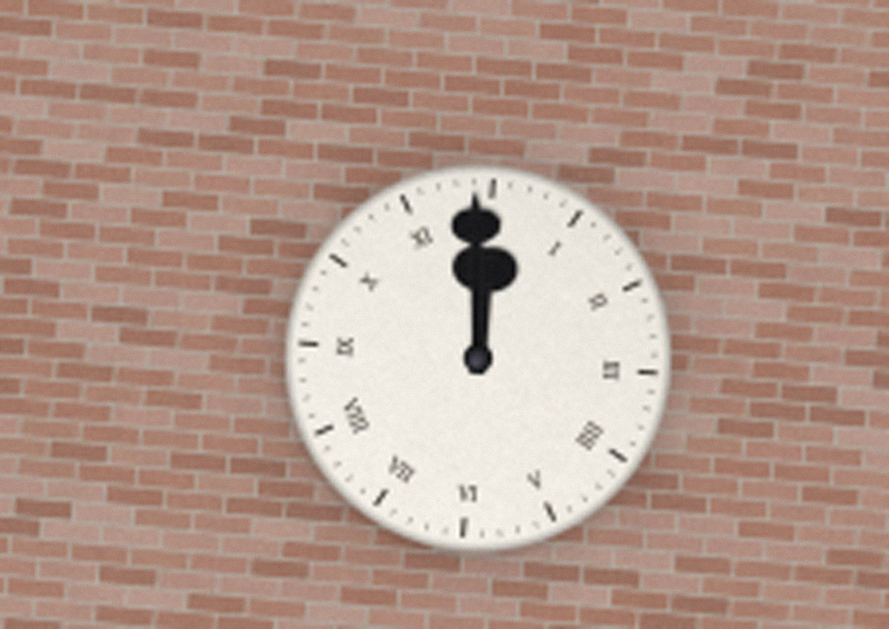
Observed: h=11 m=59
